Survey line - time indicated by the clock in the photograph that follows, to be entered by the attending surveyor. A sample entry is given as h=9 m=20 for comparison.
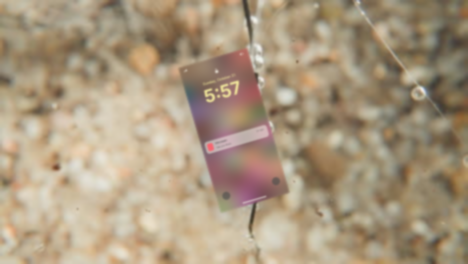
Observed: h=5 m=57
